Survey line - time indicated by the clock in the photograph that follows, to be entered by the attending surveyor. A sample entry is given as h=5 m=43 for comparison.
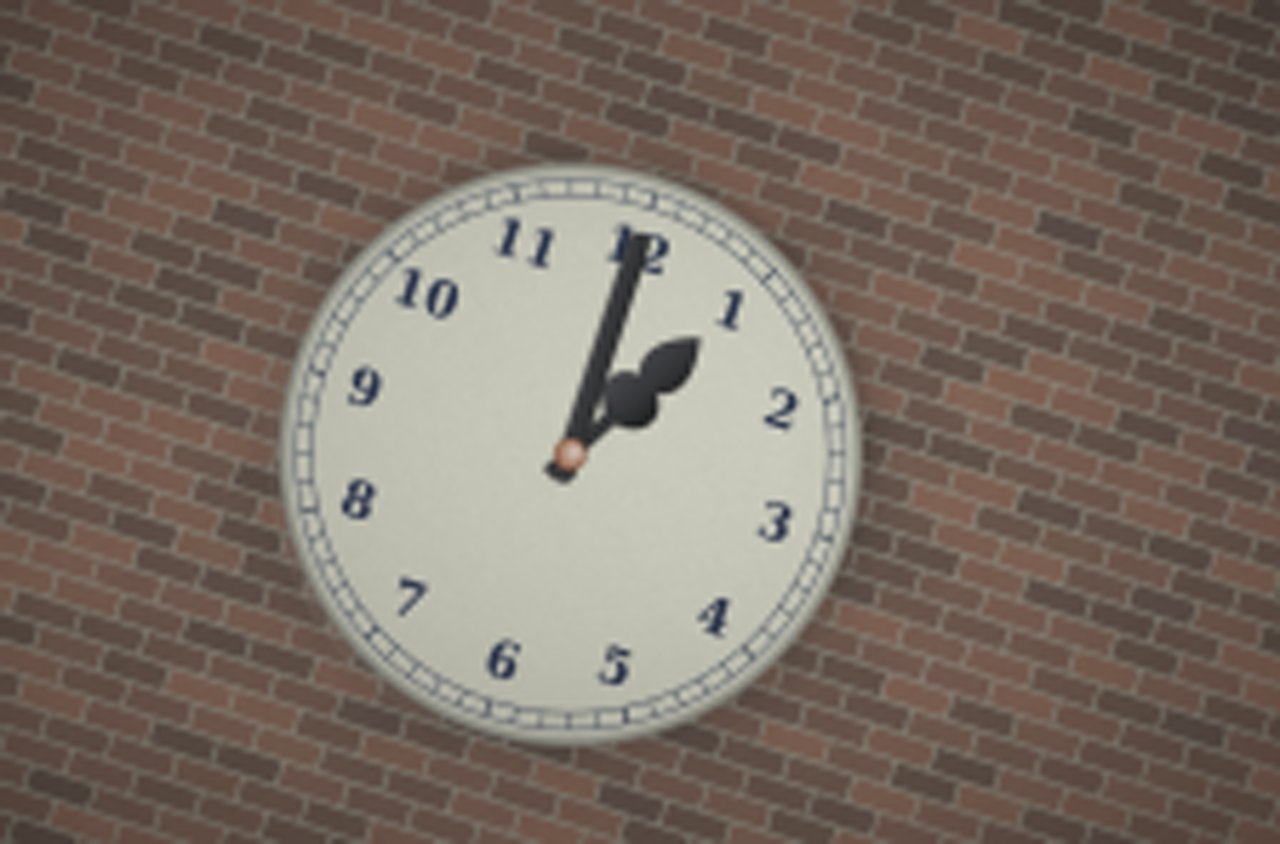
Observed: h=1 m=0
